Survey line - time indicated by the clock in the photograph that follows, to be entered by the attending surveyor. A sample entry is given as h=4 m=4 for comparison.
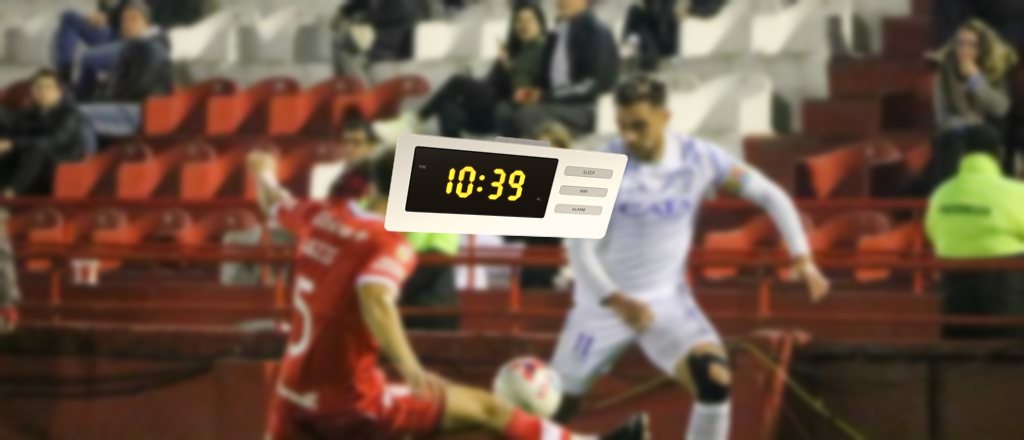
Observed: h=10 m=39
